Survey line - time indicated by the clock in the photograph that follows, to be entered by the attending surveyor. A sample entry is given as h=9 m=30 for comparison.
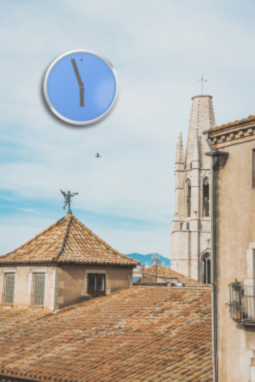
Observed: h=5 m=57
